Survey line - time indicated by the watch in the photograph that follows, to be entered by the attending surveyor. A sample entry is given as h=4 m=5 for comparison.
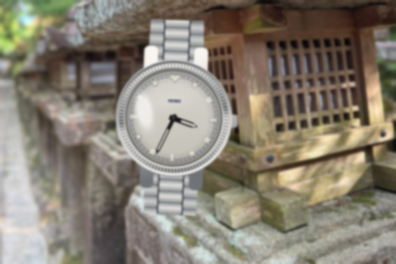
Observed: h=3 m=34
